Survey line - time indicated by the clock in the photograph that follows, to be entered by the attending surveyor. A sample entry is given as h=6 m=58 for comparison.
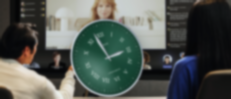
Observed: h=2 m=58
